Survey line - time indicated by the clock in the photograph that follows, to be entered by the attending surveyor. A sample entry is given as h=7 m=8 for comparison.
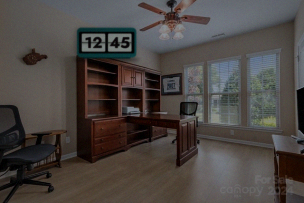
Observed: h=12 m=45
